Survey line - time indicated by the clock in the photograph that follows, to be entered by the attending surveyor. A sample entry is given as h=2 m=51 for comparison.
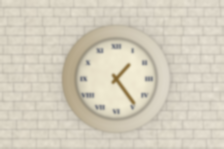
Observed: h=1 m=24
